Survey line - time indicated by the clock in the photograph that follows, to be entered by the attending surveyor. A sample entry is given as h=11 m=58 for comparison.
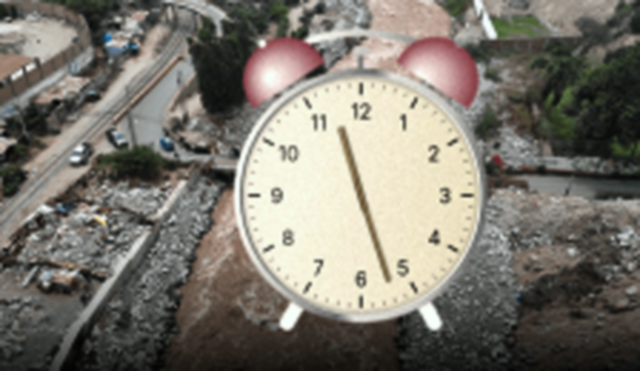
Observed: h=11 m=27
